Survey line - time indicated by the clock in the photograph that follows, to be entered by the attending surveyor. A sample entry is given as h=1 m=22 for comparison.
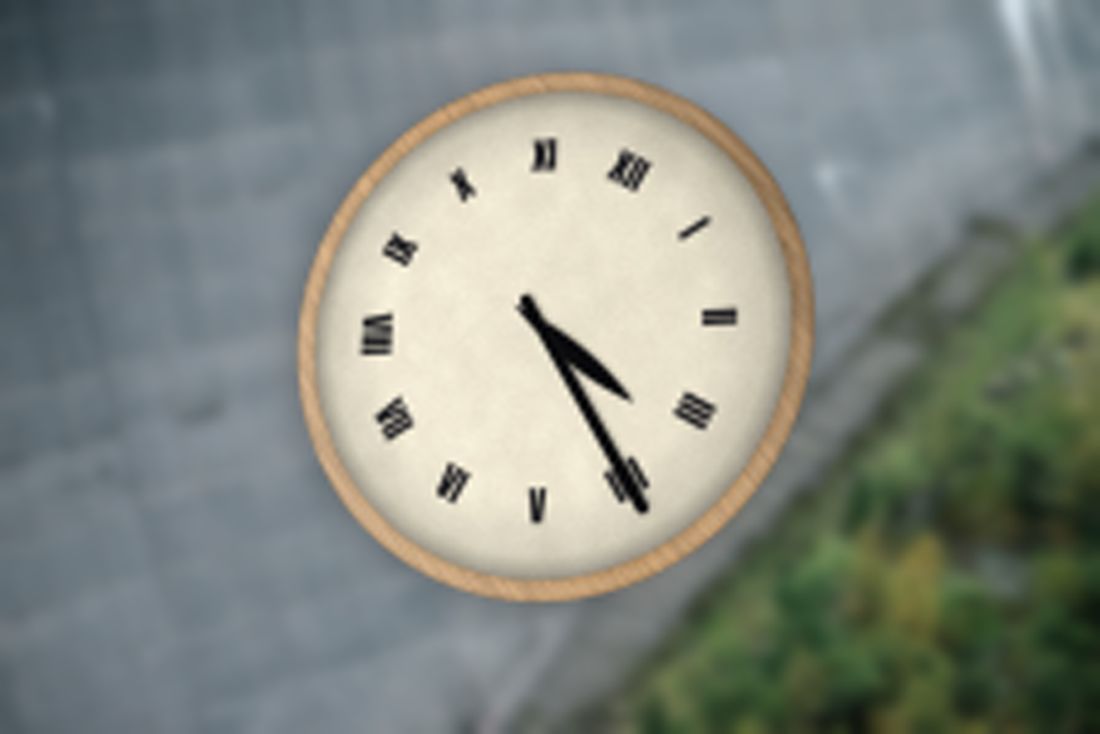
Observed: h=3 m=20
